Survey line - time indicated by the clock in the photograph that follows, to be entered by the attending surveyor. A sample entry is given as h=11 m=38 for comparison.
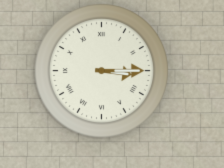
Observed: h=3 m=15
